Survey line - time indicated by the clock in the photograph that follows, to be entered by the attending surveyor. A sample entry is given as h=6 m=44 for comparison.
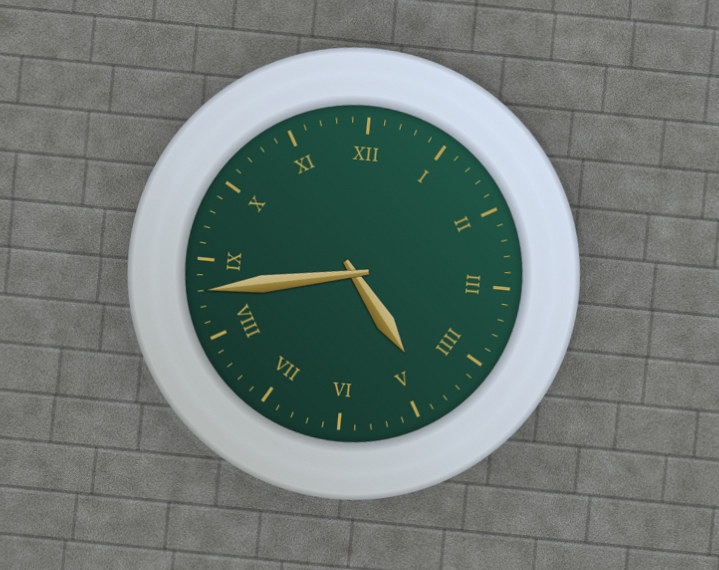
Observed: h=4 m=43
